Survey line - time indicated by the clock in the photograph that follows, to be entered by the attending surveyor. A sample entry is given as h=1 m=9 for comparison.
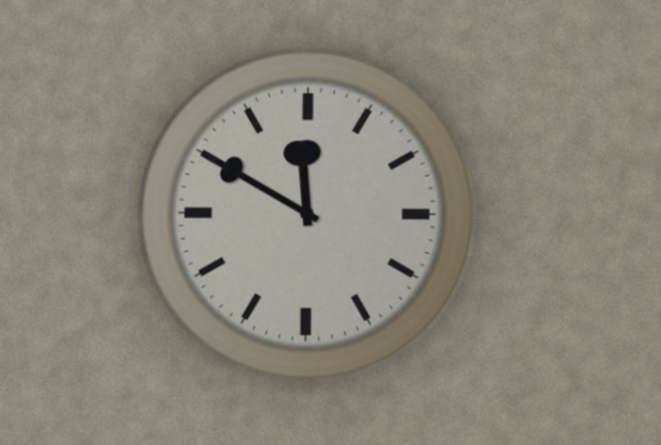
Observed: h=11 m=50
